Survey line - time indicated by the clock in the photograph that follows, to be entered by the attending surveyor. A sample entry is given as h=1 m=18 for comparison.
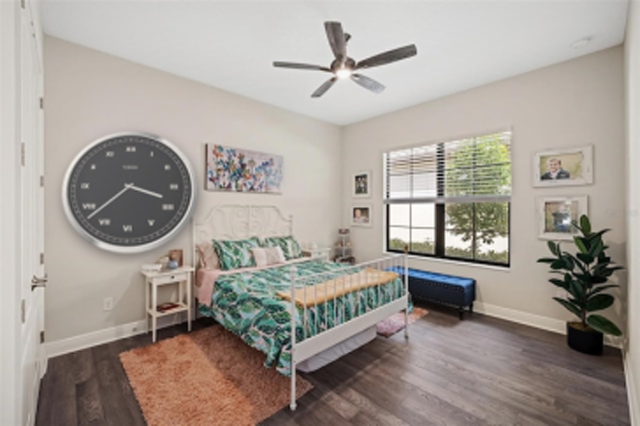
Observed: h=3 m=38
